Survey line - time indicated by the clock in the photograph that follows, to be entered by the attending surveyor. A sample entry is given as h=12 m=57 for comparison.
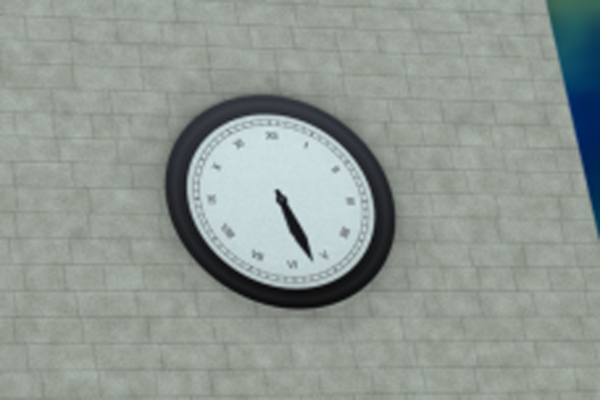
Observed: h=5 m=27
